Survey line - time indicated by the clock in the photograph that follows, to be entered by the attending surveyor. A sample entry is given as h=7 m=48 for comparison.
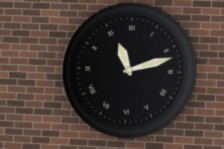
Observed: h=11 m=12
